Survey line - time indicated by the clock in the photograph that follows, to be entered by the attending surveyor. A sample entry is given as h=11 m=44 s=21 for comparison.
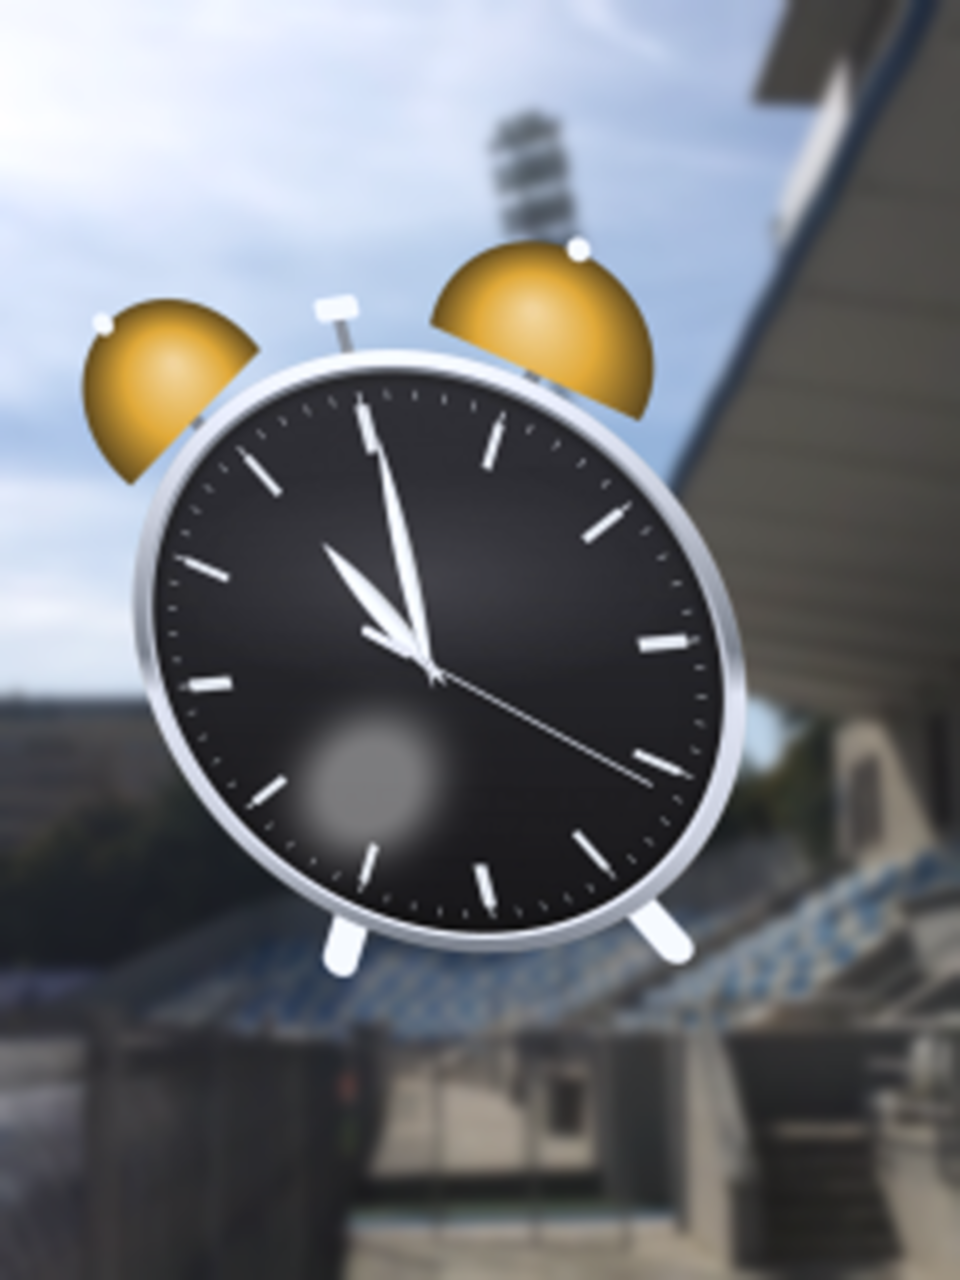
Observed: h=11 m=0 s=21
